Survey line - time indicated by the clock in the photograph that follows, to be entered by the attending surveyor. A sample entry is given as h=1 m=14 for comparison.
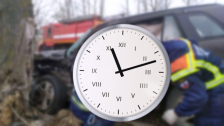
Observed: h=11 m=12
